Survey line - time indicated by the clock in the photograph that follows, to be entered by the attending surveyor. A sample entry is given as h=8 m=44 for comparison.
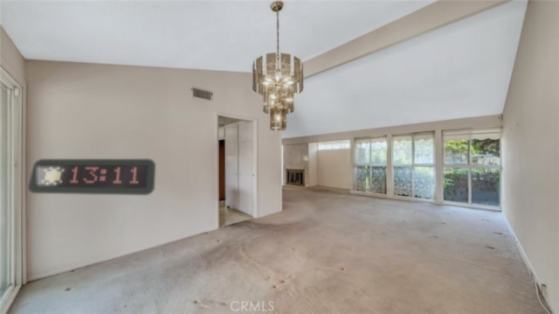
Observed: h=13 m=11
